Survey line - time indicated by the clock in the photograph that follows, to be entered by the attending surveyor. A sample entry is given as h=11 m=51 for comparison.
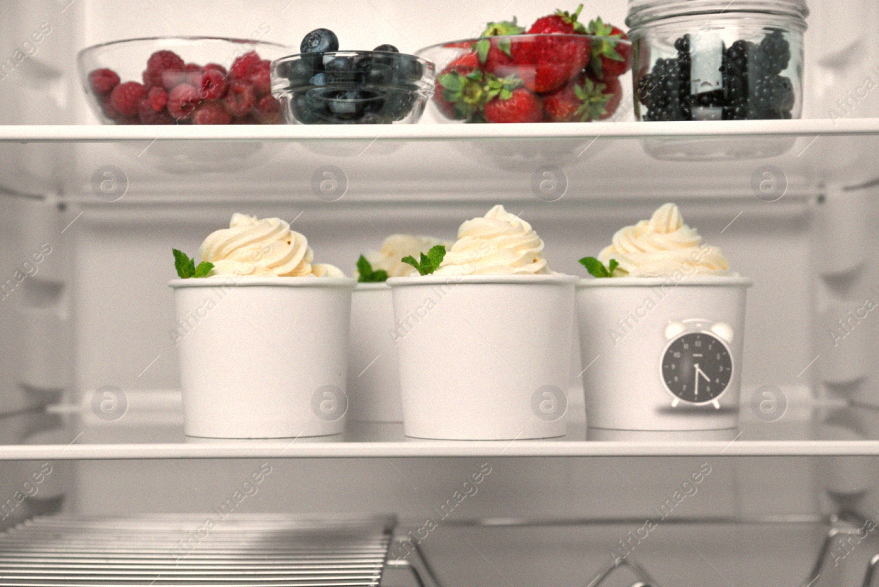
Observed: h=4 m=30
